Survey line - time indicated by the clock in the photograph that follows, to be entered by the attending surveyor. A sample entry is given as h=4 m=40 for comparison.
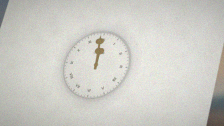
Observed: h=11 m=59
